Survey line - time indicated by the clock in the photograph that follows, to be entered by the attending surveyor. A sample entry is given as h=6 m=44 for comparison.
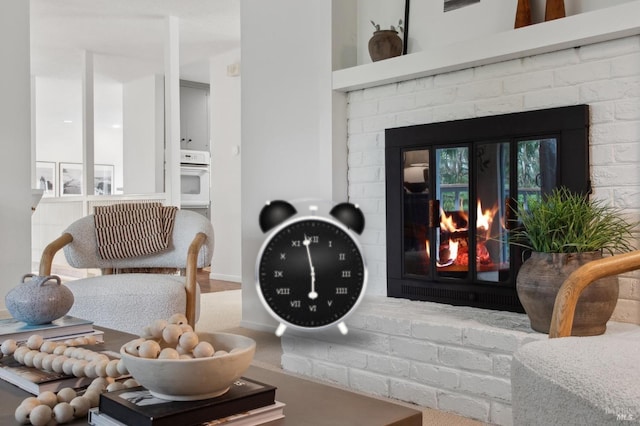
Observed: h=5 m=58
